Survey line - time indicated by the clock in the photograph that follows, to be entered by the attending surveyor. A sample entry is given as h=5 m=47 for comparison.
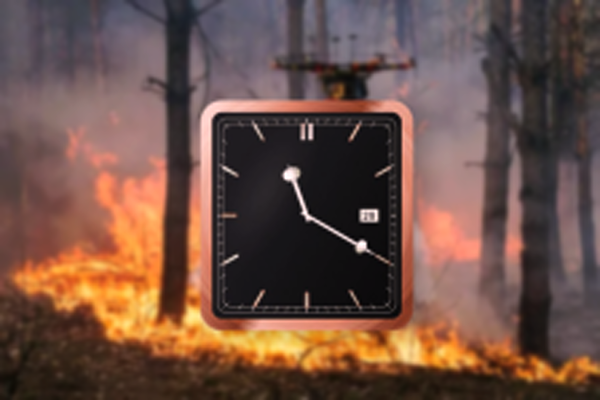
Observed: h=11 m=20
